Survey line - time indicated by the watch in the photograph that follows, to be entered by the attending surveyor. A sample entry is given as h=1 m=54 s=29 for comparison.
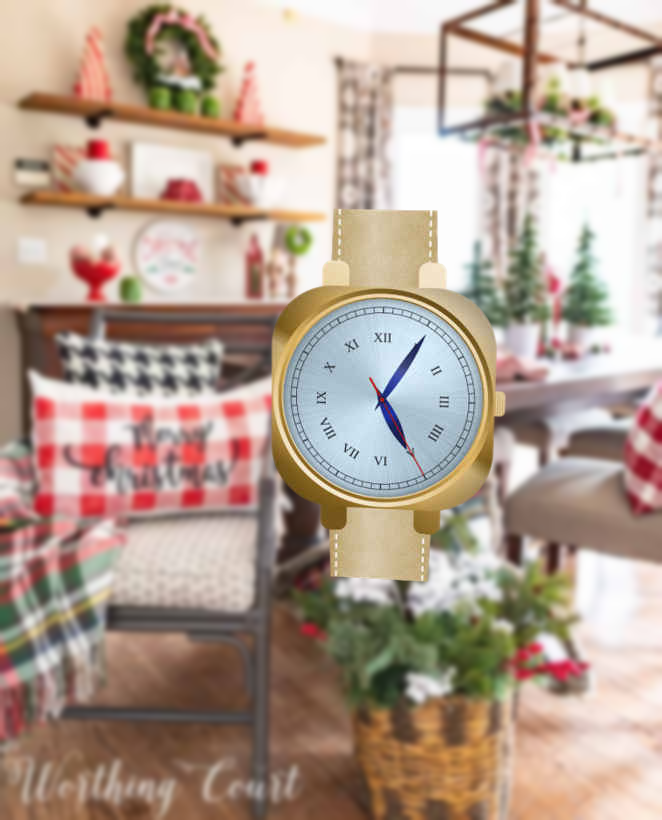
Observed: h=5 m=5 s=25
